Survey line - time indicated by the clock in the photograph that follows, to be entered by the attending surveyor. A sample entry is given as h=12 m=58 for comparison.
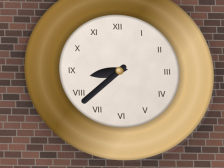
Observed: h=8 m=38
